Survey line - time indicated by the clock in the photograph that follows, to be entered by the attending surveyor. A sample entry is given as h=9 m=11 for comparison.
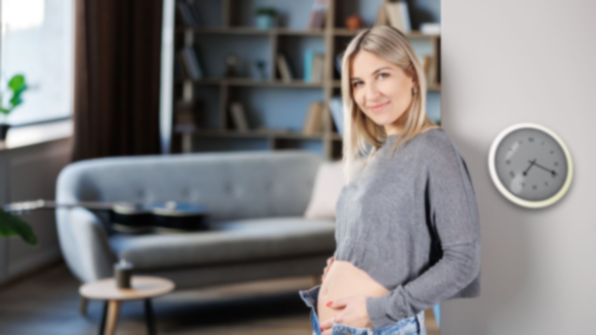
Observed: h=7 m=19
